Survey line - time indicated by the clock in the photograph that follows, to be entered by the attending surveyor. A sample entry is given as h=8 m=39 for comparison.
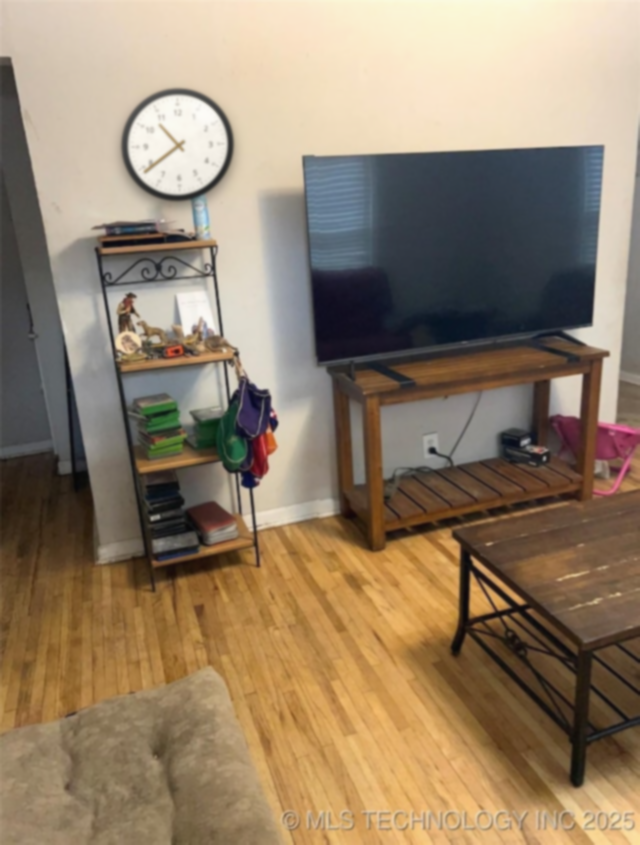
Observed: h=10 m=39
